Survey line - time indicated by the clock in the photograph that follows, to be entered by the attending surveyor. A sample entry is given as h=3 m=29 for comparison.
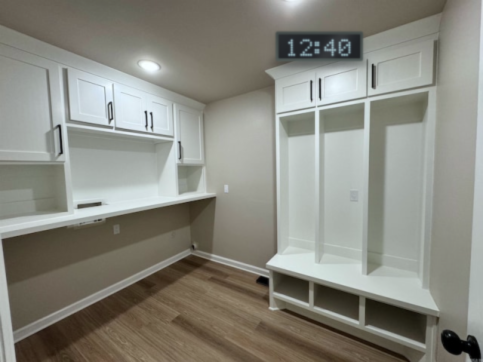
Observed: h=12 m=40
